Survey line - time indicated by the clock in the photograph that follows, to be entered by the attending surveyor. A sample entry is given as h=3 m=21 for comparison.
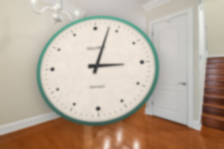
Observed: h=3 m=3
